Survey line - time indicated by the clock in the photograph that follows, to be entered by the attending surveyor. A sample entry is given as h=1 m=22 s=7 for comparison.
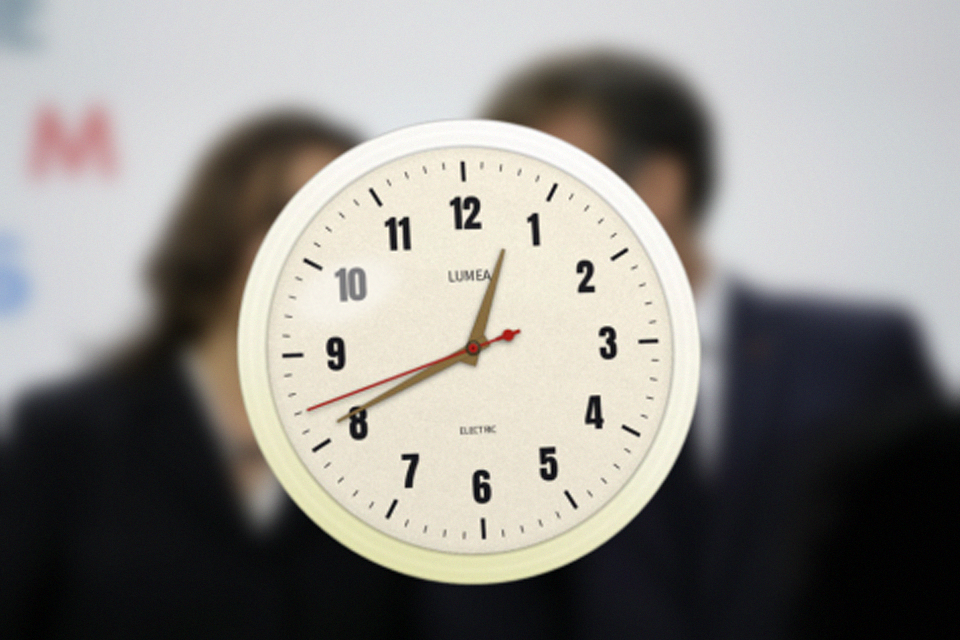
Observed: h=12 m=40 s=42
